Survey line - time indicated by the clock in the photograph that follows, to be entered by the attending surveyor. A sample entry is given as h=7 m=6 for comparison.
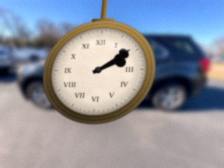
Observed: h=2 m=9
